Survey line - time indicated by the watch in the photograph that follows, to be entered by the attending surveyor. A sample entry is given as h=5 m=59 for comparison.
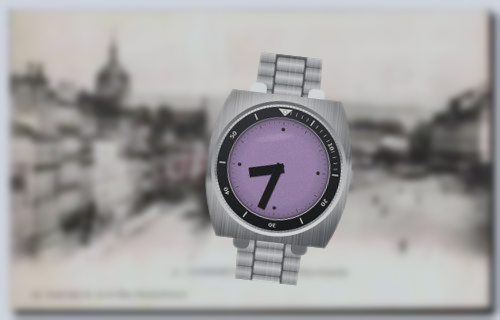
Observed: h=8 m=33
